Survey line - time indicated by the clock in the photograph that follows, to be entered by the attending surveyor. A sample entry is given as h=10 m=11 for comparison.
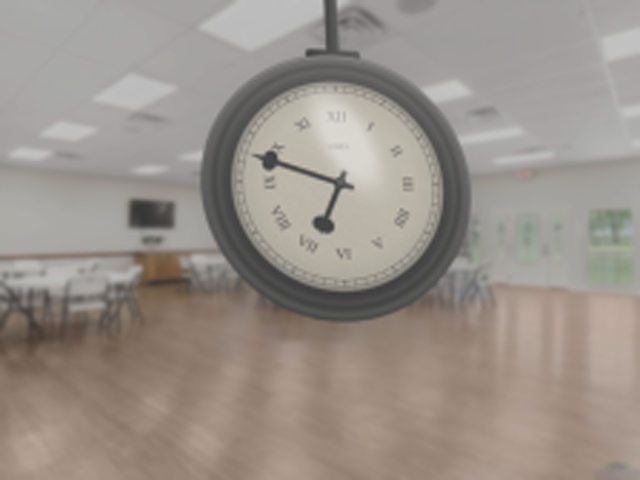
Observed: h=6 m=48
